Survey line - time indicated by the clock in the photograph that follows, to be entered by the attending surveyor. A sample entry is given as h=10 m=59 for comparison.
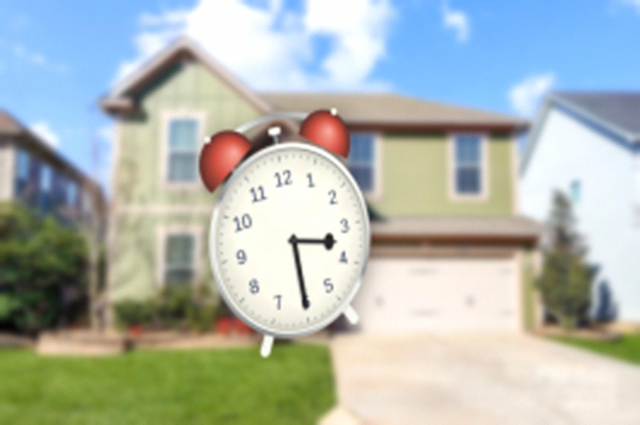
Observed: h=3 m=30
